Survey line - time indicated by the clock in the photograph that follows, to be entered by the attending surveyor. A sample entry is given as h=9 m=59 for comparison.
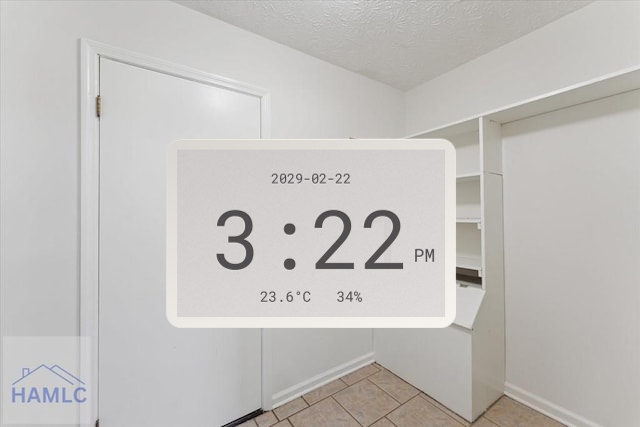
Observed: h=3 m=22
